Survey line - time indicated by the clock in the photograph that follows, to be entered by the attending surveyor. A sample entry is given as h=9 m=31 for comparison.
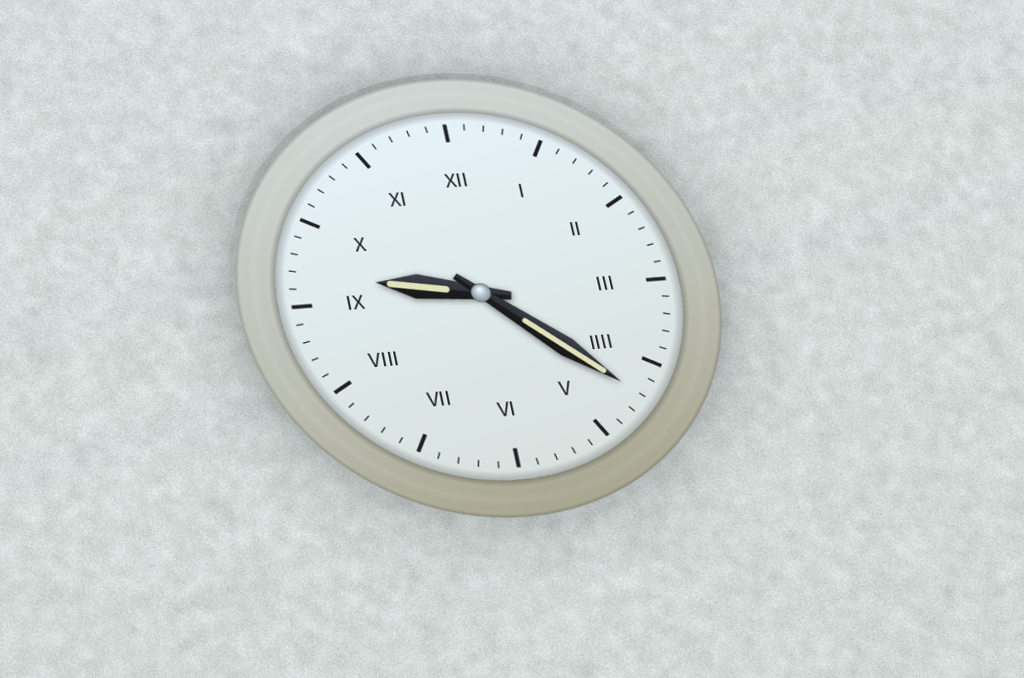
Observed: h=9 m=22
